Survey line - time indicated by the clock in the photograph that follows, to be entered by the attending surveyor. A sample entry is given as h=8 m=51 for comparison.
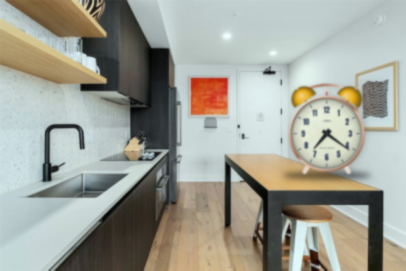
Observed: h=7 m=21
